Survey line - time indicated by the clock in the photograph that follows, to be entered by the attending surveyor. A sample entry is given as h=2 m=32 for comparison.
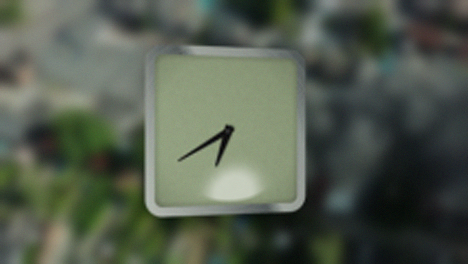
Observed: h=6 m=40
